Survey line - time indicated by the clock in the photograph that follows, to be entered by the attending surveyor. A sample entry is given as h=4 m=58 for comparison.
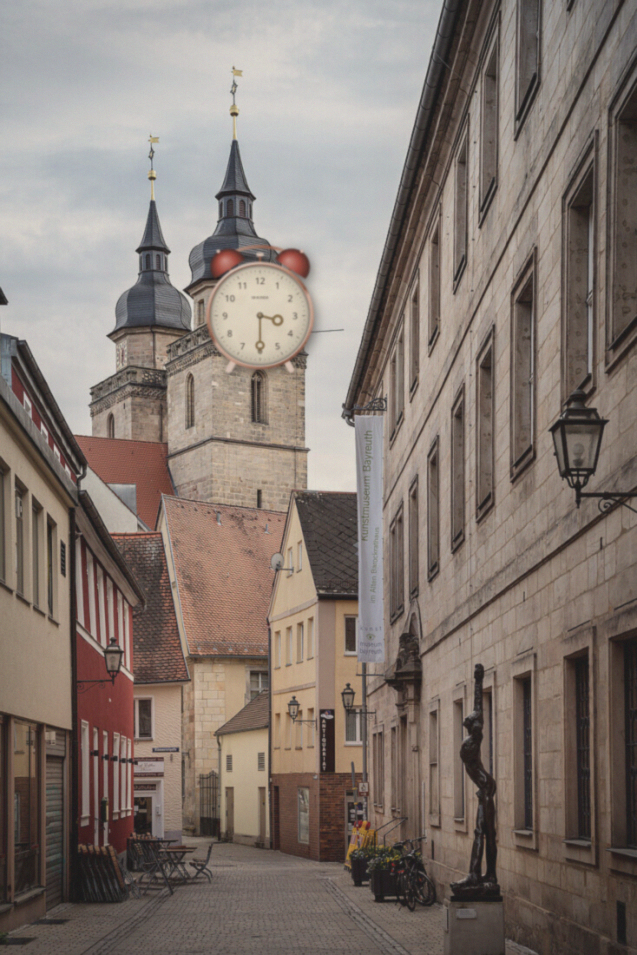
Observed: h=3 m=30
